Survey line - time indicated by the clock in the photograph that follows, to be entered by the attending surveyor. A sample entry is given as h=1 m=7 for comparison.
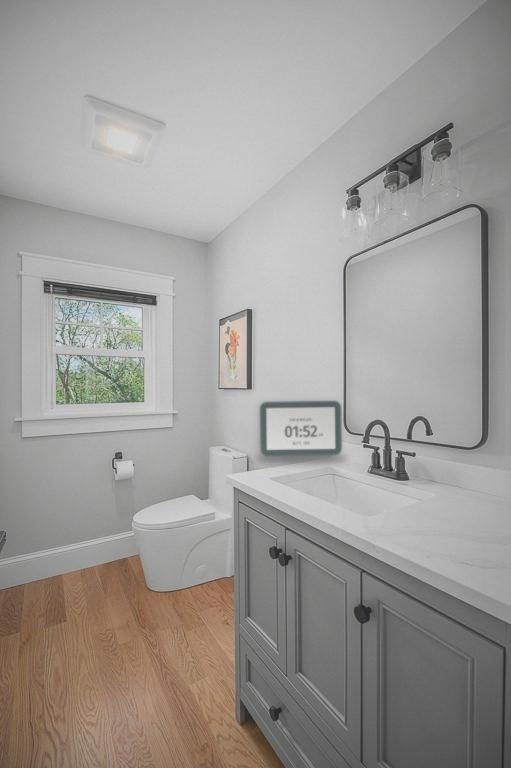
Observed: h=1 m=52
